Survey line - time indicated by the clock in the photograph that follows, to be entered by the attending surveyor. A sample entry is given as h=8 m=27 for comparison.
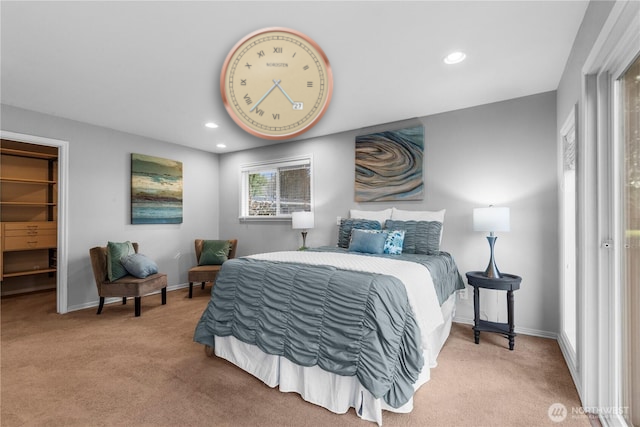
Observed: h=4 m=37
